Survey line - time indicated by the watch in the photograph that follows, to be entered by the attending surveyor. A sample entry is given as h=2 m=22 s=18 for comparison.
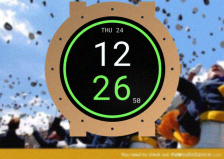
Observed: h=12 m=26 s=50
